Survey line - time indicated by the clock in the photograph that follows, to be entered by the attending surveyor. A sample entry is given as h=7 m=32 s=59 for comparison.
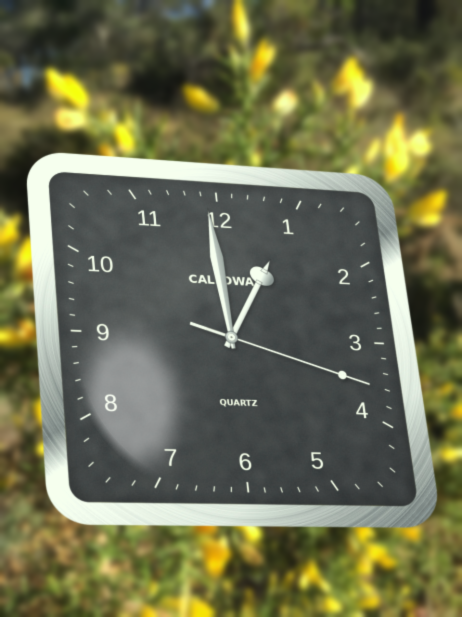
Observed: h=12 m=59 s=18
